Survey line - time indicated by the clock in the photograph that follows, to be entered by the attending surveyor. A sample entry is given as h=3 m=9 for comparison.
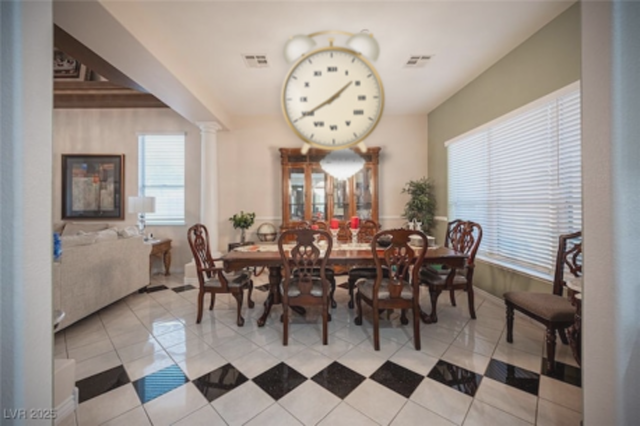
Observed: h=1 m=40
